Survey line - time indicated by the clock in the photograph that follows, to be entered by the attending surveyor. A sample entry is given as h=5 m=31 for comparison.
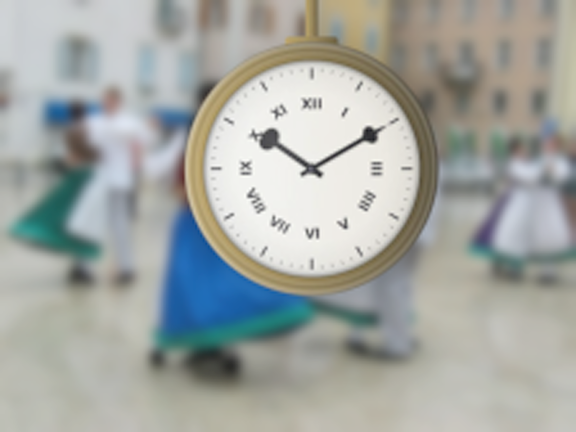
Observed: h=10 m=10
